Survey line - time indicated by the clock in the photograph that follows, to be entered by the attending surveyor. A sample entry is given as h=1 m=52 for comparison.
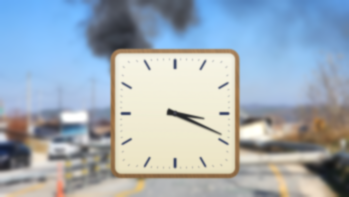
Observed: h=3 m=19
